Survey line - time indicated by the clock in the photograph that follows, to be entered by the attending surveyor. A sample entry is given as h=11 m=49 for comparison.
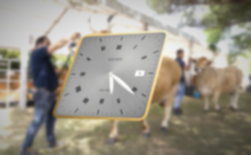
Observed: h=5 m=21
